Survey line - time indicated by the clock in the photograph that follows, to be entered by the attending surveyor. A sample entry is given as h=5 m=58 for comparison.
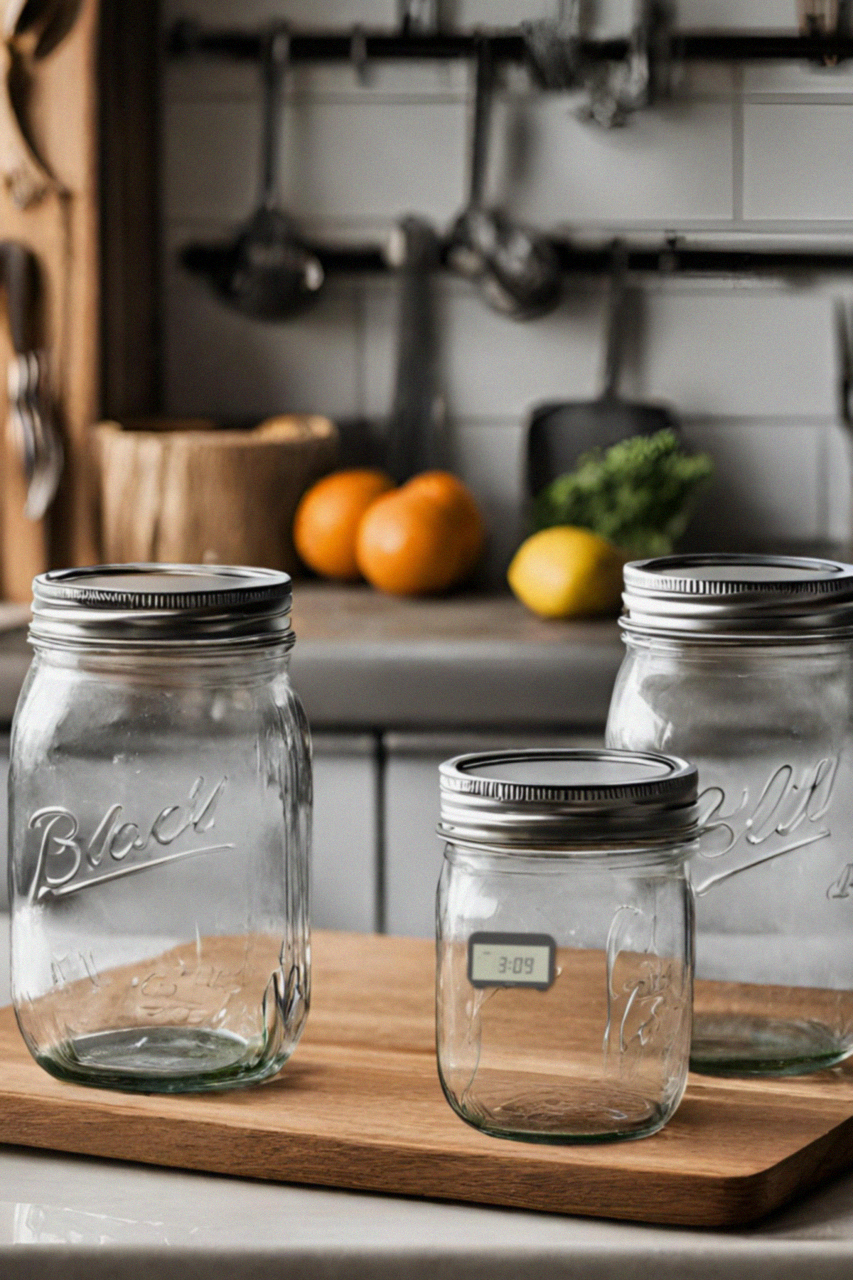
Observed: h=3 m=9
